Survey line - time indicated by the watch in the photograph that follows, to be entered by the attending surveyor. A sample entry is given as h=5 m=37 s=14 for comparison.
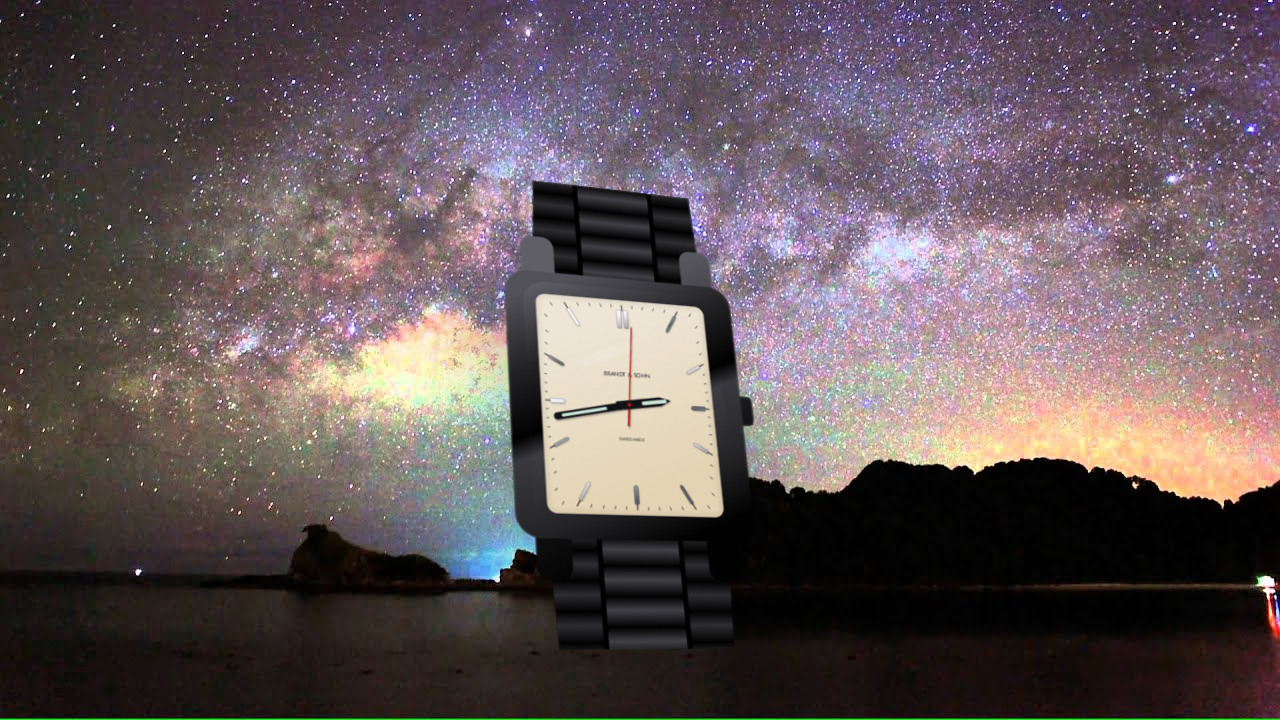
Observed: h=2 m=43 s=1
